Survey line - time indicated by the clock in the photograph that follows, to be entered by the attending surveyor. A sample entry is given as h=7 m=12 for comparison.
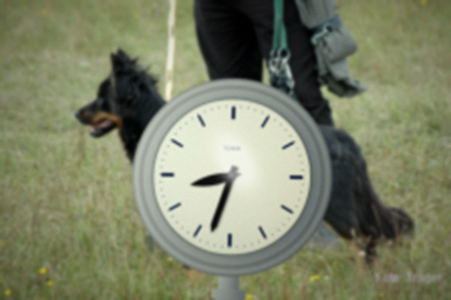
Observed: h=8 m=33
